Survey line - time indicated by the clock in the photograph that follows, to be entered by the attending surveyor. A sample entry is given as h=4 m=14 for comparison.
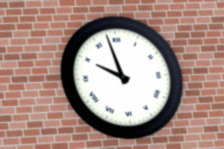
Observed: h=9 m=58
